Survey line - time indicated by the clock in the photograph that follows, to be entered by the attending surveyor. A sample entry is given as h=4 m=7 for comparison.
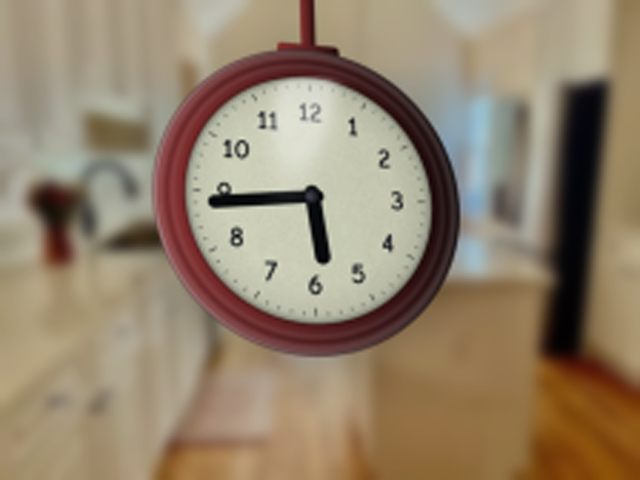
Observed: h=5 m=44
